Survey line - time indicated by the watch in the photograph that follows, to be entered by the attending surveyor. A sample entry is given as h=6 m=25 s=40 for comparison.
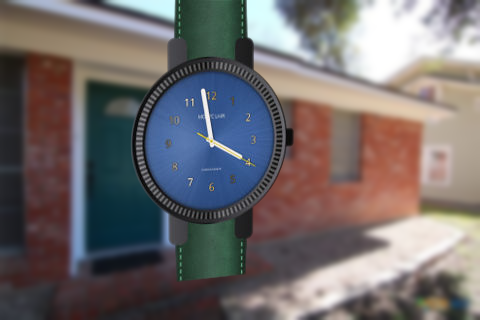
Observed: h=3 m=58 s=20
